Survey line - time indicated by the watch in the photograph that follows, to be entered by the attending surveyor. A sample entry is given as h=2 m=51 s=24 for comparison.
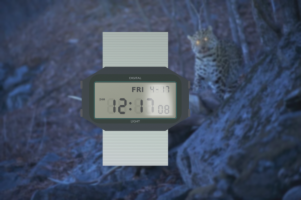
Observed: h=12 m=17 s=8
